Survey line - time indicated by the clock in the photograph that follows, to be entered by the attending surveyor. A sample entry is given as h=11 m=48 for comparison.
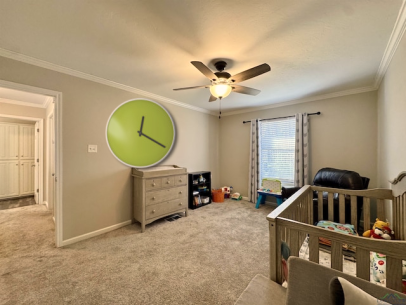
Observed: h=12 m=20
